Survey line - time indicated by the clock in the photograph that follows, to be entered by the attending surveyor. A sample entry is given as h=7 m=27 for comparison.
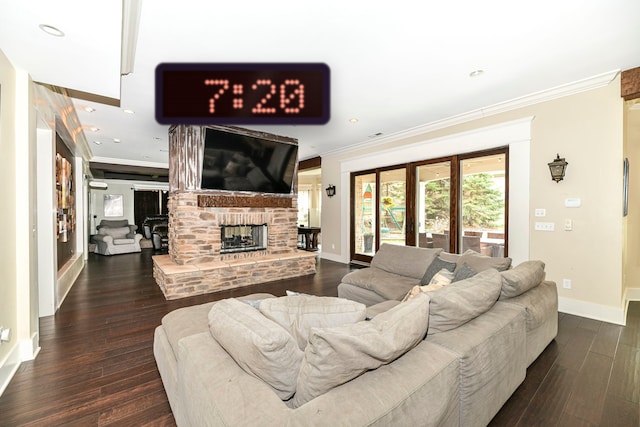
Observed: h=7 m=20
